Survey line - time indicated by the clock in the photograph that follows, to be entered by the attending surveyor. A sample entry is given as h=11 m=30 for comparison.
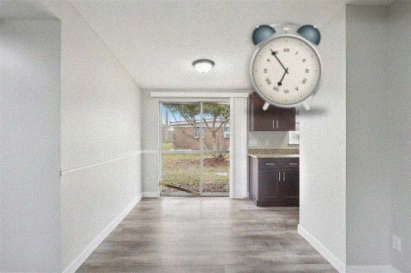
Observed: h=6 m=54
